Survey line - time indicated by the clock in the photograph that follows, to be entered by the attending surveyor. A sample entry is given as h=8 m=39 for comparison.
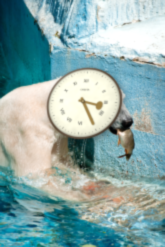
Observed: h=3 m=25
